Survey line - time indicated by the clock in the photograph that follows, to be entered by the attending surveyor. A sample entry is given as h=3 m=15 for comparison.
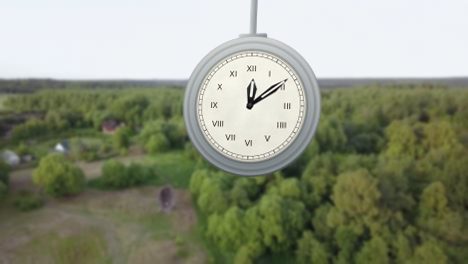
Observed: h=12 m=9
